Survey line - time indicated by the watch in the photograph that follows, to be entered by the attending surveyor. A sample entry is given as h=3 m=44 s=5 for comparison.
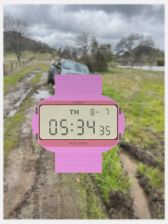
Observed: h=5 m=34 s=35
